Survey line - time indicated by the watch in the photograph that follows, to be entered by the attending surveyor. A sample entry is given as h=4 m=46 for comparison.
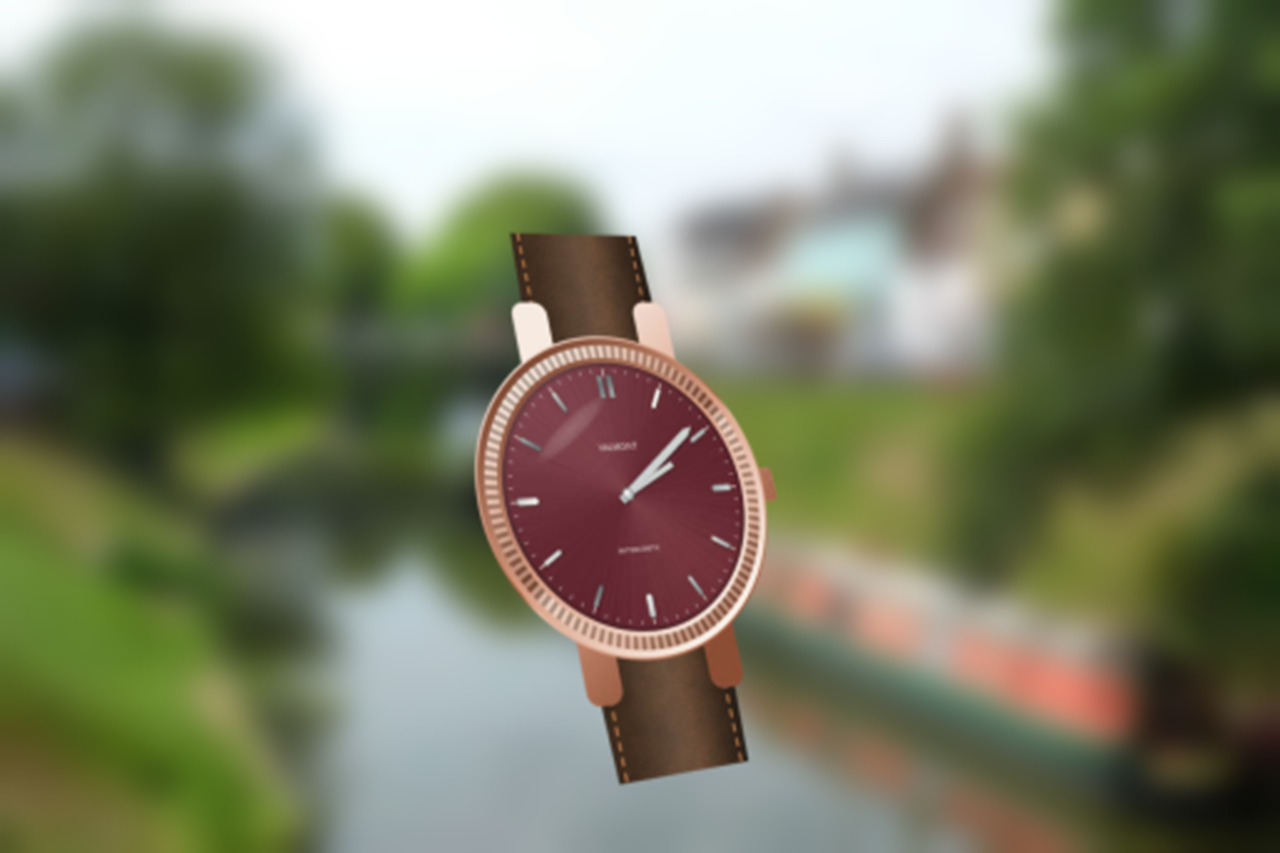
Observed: h=2 m=9
